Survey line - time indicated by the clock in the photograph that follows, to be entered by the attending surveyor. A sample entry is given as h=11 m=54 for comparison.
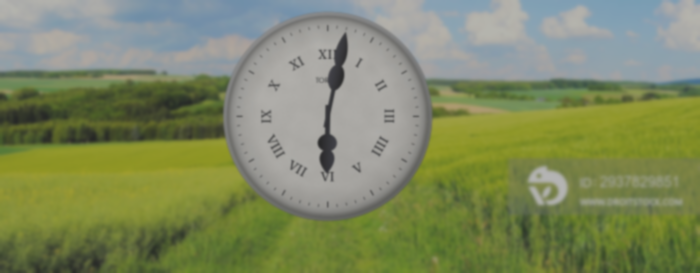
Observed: h=6 m=2
